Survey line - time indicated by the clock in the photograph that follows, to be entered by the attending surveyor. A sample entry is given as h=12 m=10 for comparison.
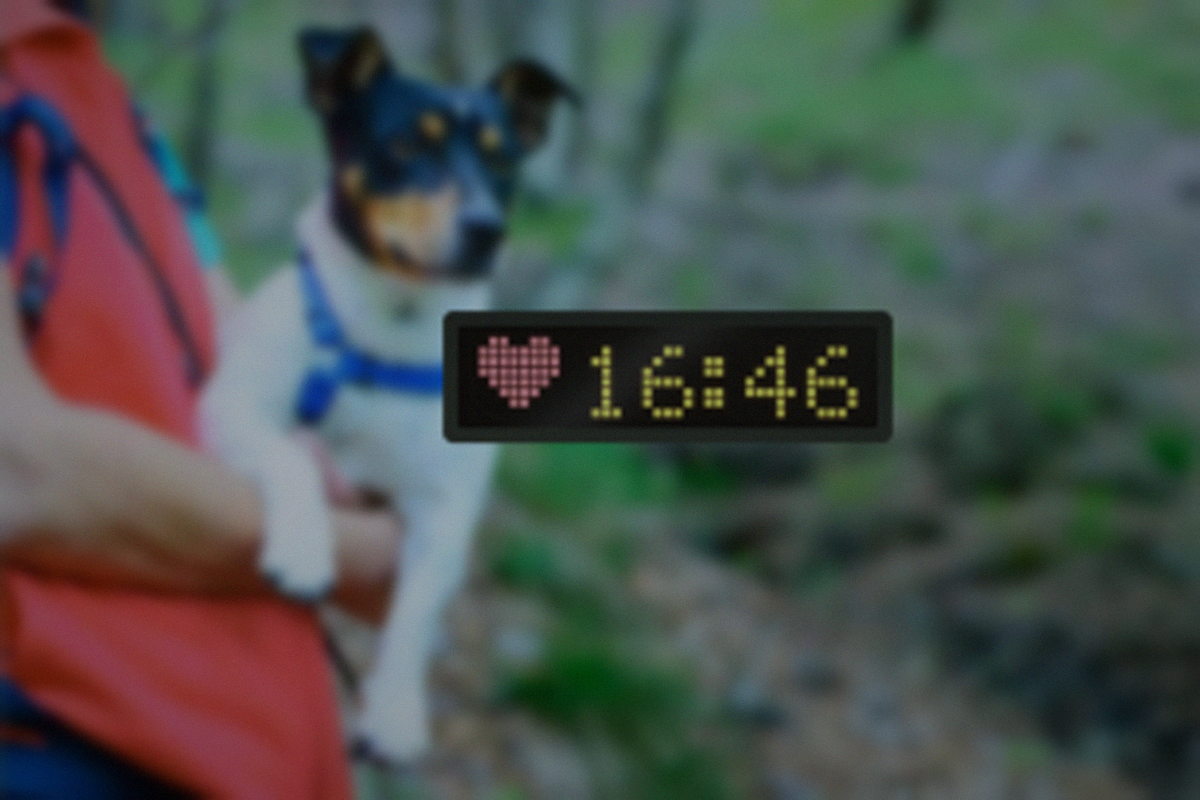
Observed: h=16 m=46
